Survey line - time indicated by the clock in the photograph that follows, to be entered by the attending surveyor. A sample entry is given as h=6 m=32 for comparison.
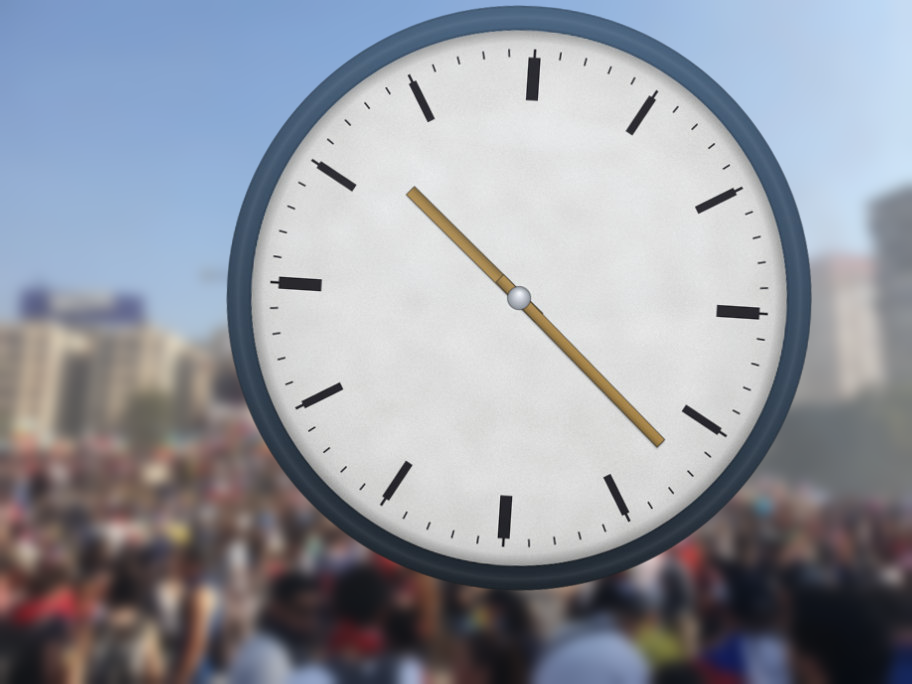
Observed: h=10 m=22
